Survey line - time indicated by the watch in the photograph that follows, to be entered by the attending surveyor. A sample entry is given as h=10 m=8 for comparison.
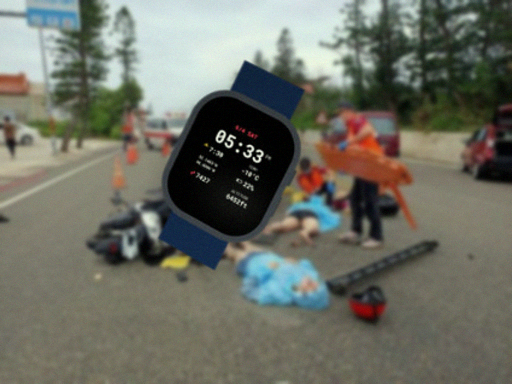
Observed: h=5 m=33
